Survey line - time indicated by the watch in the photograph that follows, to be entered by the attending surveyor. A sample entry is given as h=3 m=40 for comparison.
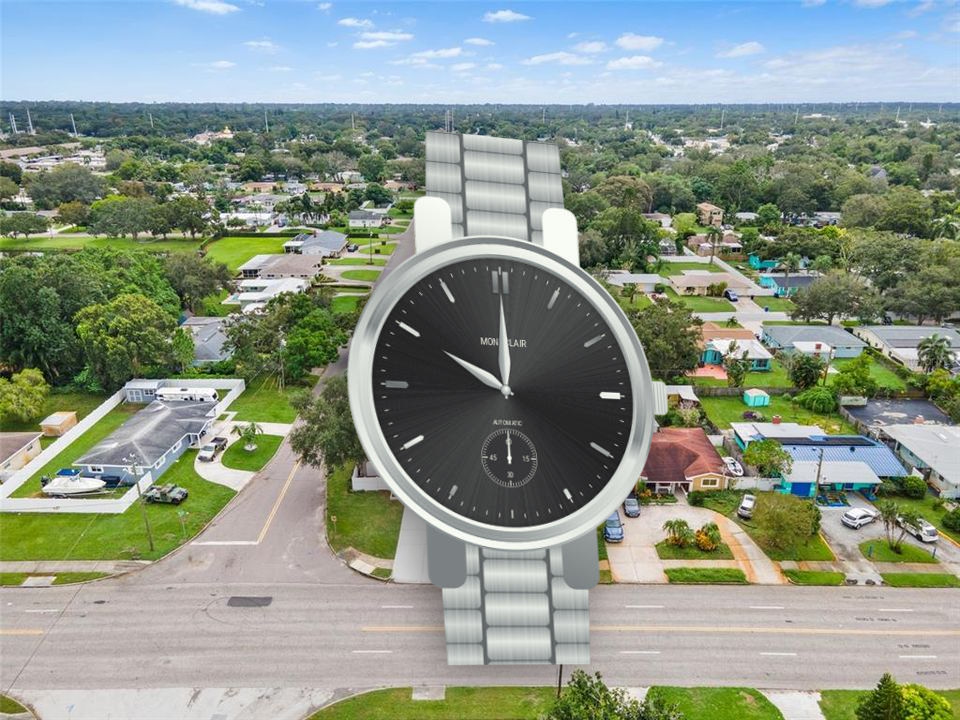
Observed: h=10 m=0
